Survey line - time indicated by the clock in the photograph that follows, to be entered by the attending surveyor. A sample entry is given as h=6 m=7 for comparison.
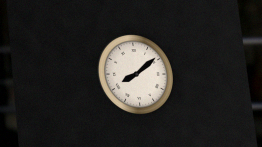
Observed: h=8 m=9
